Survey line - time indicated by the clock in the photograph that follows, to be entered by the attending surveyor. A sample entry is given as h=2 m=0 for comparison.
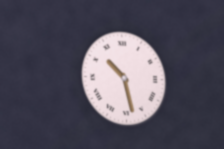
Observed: h=10 m=28
